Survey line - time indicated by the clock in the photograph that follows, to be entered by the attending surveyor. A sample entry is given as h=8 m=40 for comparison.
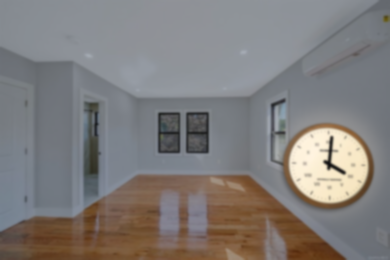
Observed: h=4 m=1
